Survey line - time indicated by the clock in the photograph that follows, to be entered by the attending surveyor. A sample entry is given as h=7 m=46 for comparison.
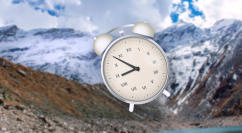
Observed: h=8 m=53
